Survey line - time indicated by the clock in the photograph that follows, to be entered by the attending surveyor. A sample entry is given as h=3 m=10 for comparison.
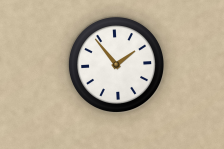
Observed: h=1 m=54
